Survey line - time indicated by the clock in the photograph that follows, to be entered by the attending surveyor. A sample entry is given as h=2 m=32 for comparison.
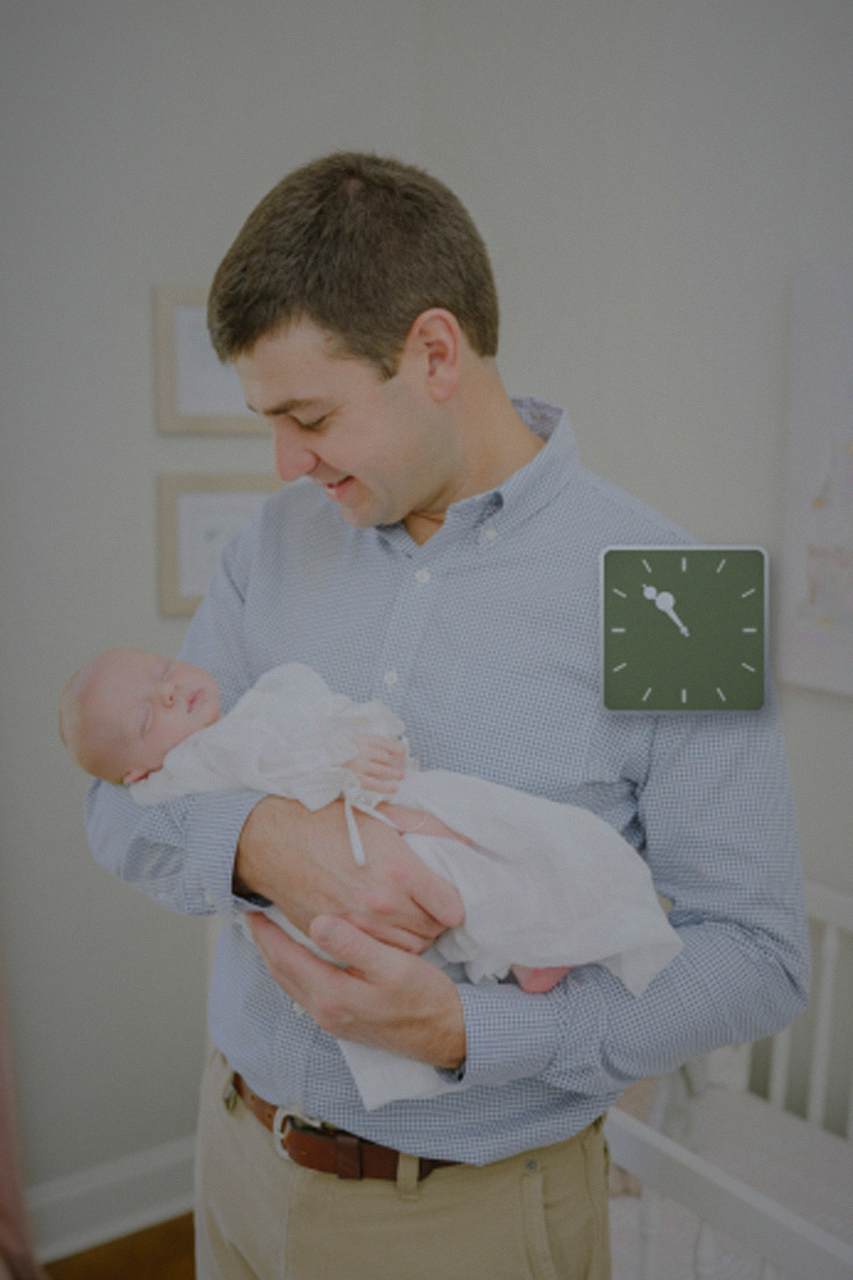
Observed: h=10 m=53
